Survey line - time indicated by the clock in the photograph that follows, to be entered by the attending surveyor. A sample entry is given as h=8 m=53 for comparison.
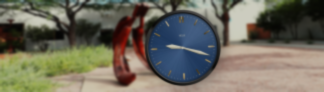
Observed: h=9 m=18
